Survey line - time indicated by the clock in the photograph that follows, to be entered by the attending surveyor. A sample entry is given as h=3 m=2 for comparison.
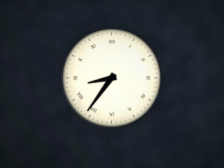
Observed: h=8 m=36
